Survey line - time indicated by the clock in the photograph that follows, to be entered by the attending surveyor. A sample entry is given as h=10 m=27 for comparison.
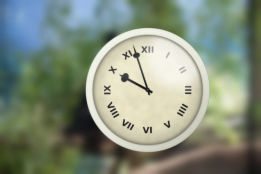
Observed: h=9 m=57
